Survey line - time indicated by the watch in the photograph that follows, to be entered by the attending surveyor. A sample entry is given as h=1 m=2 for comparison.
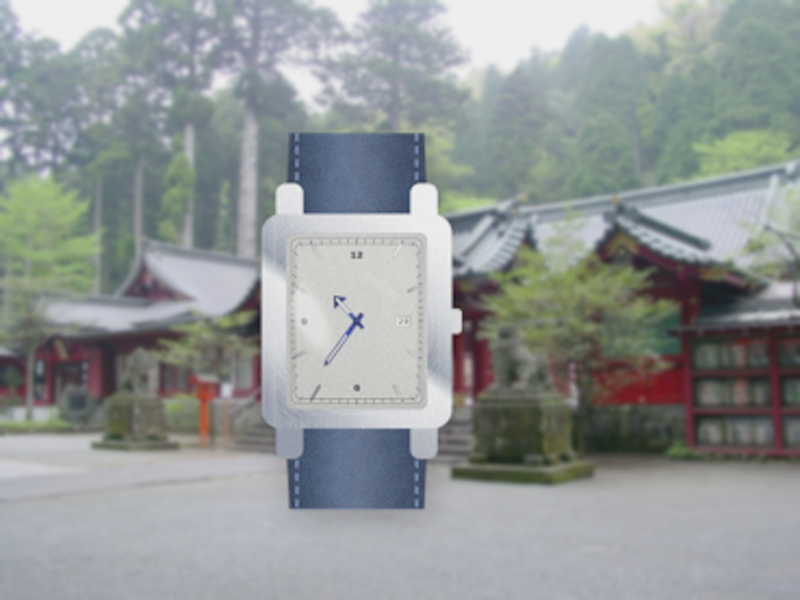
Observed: h=10 m=36
